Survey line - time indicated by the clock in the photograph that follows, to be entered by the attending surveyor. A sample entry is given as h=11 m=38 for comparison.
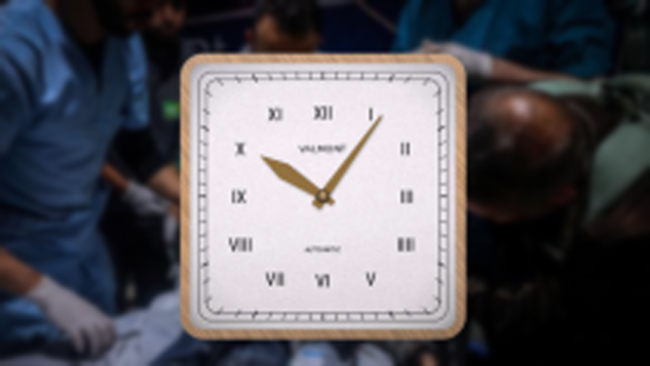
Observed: h=10 m=6
